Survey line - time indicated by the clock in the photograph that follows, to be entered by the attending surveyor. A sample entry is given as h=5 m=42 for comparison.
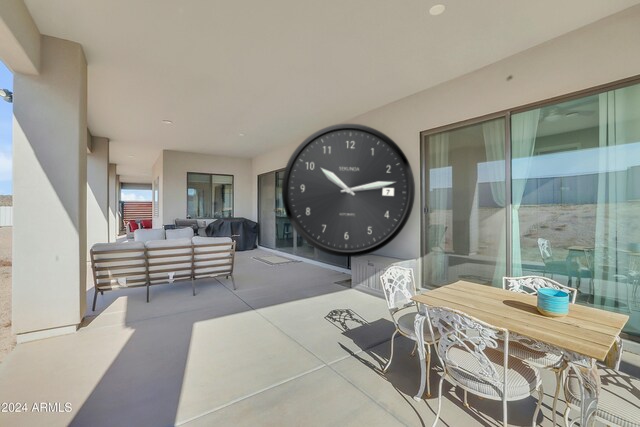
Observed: h=10 m=13
